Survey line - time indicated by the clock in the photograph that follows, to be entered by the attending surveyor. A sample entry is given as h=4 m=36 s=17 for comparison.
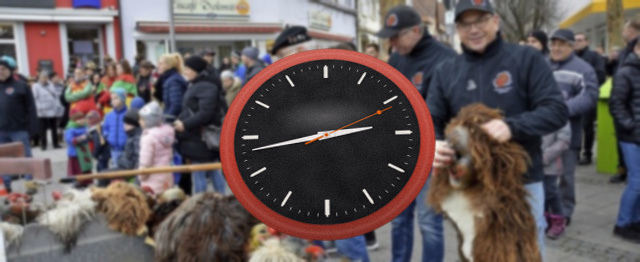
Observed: h=2 m=43 s=11
